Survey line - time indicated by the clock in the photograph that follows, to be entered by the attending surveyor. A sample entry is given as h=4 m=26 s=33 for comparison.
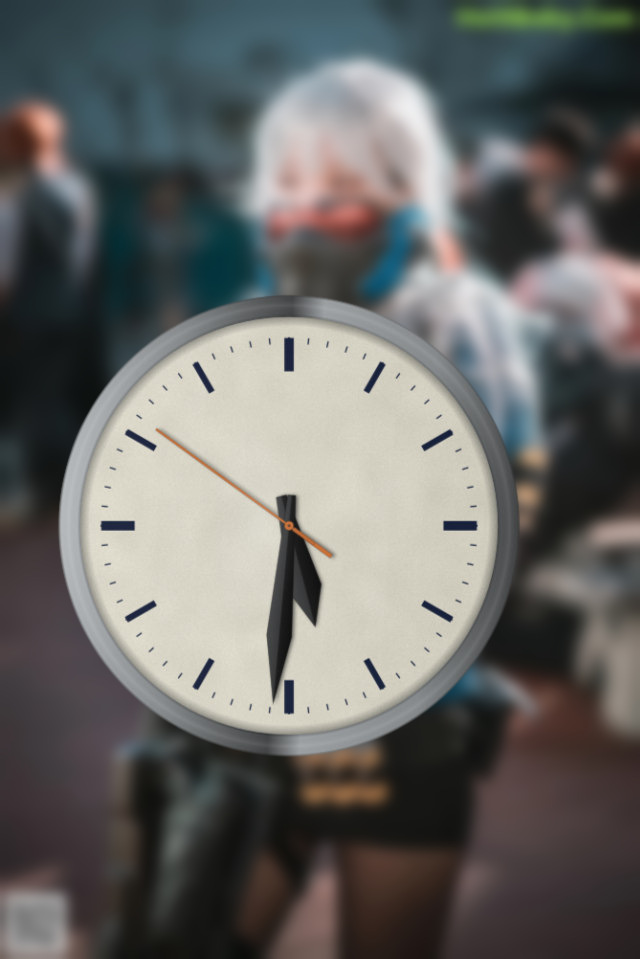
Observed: h=5 m=30 s=51
